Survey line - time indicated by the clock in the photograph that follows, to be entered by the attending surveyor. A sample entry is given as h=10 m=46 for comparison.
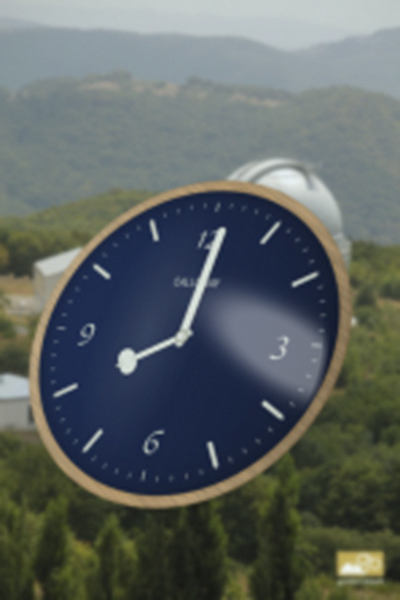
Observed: h=8 m=1
